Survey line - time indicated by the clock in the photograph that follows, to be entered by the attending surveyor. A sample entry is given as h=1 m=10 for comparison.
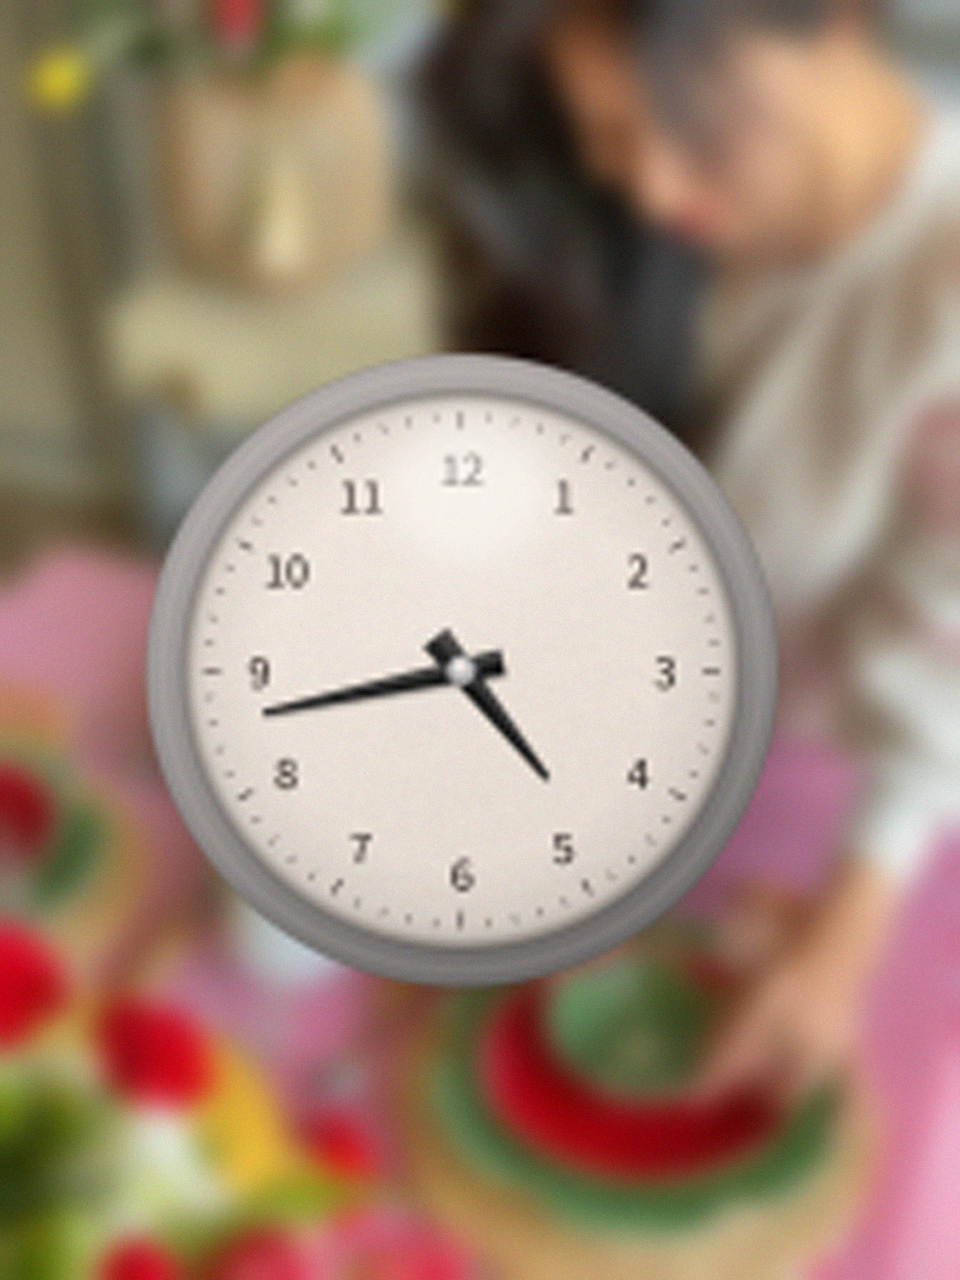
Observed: h=4 m=43
